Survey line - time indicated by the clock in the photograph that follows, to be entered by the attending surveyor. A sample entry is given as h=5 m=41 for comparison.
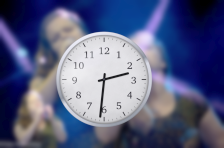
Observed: h=2 m=31
